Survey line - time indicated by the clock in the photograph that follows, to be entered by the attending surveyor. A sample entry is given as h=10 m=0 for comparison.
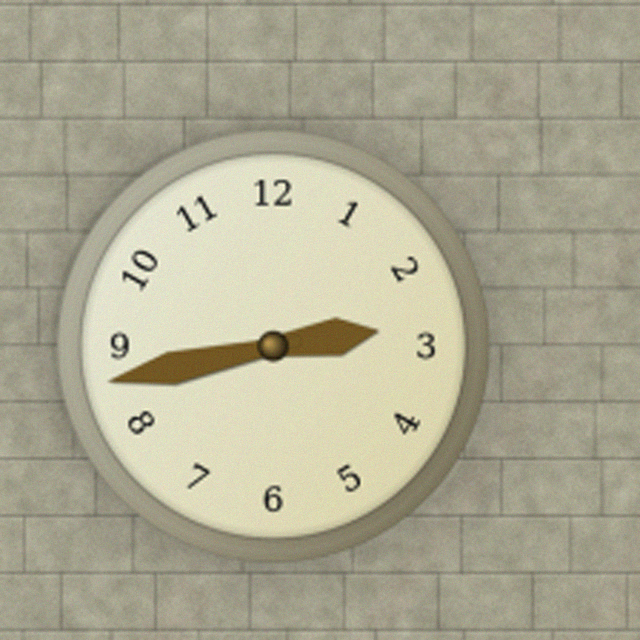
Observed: h=2 m=43
